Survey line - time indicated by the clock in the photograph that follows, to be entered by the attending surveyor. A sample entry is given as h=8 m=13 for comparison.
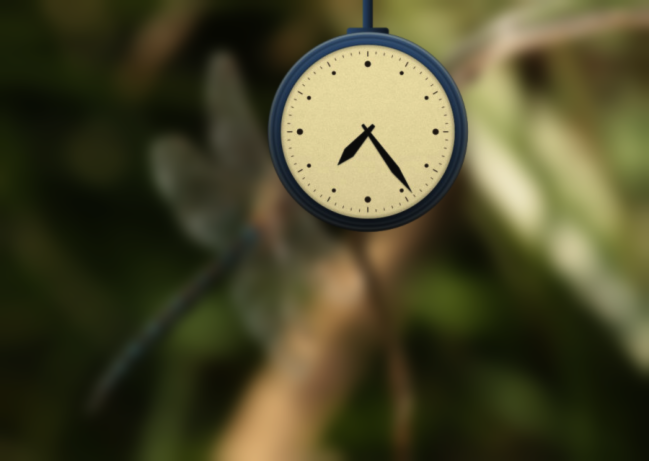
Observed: h=7 m=24
